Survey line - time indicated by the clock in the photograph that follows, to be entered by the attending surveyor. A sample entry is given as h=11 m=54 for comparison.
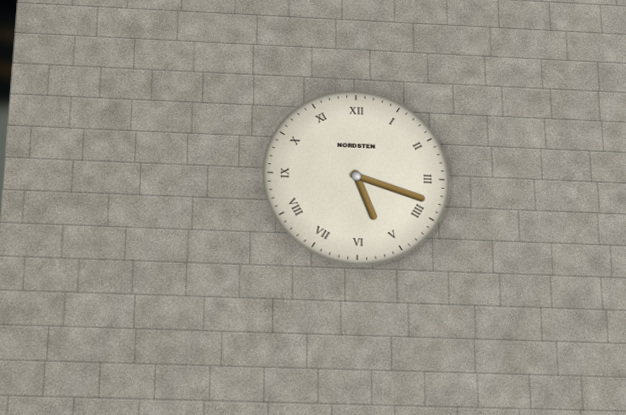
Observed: h=5 m=18
